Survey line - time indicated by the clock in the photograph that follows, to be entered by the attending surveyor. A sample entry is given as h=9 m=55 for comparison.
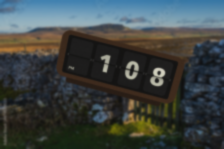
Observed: h=1 m=8
